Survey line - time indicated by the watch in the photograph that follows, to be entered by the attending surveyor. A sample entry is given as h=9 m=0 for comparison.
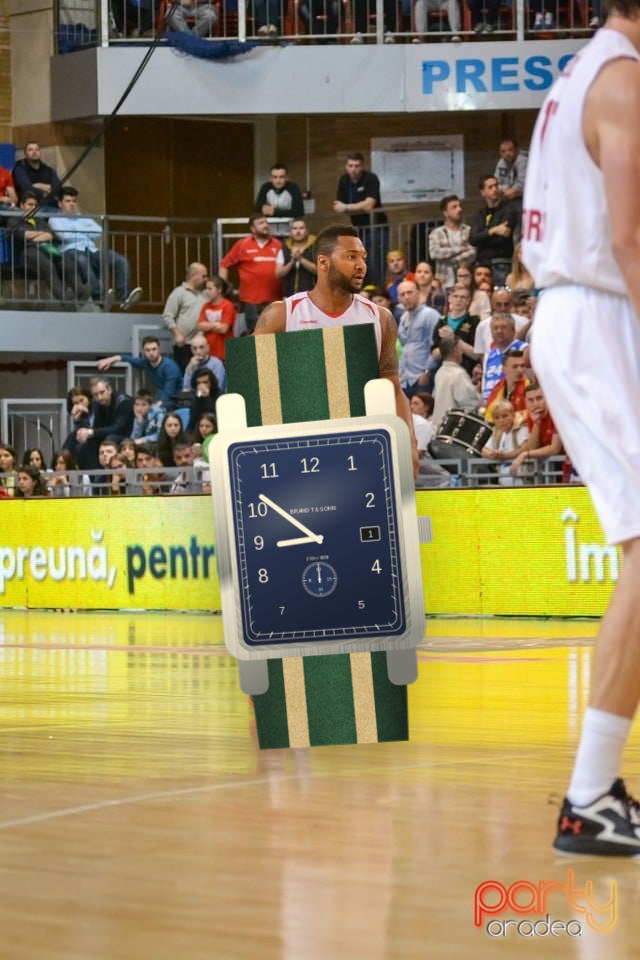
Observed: h=8 m=52
